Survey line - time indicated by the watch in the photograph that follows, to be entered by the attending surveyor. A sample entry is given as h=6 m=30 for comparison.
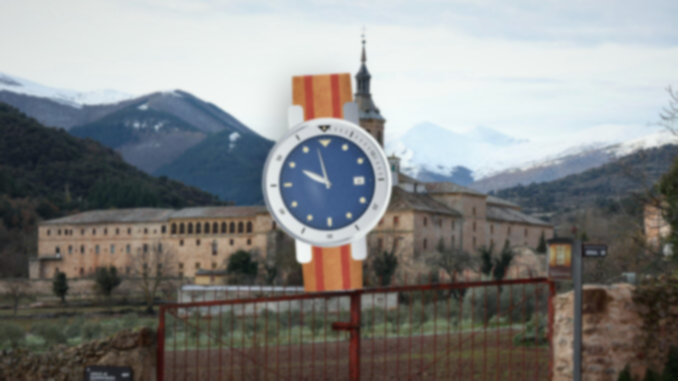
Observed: h=9 m=58
